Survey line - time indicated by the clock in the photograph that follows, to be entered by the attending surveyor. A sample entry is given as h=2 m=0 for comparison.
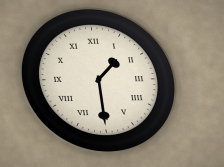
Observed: h=1 m=30
